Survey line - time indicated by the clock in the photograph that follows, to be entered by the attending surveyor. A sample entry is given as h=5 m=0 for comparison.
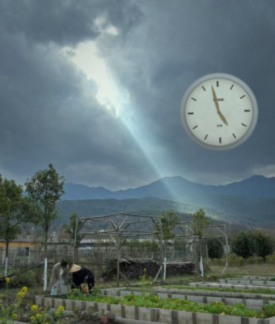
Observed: h=4 m=58
